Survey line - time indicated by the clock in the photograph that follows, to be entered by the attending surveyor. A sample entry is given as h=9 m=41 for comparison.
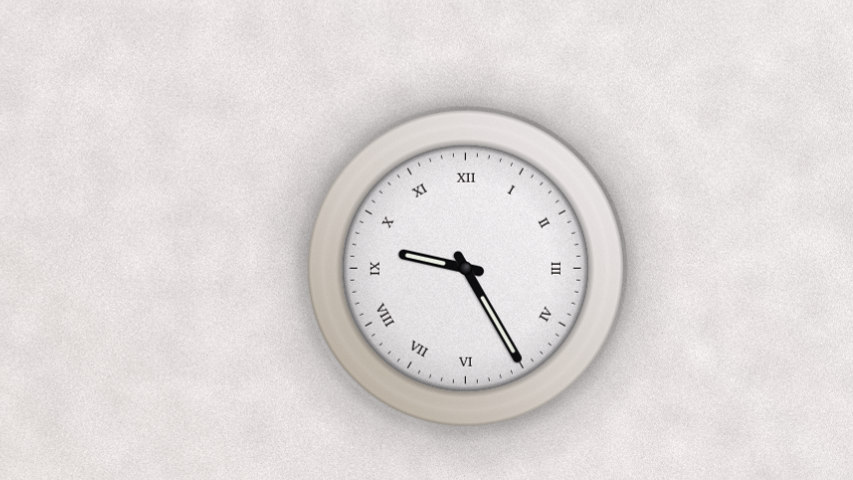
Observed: h=9 m=25
